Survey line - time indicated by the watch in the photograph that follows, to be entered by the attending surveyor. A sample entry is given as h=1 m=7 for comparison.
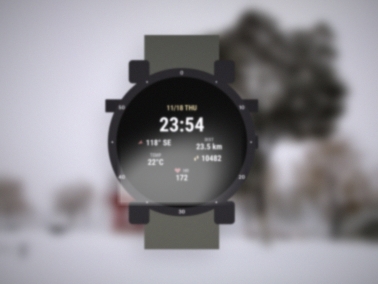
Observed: h=23 m=54
